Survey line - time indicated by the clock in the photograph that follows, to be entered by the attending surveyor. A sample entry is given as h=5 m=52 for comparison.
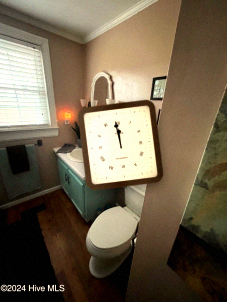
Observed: h=11 m=59
